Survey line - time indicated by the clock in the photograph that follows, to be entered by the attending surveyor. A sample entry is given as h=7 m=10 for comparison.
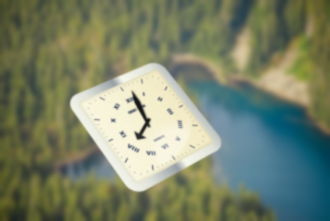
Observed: h=8 m=2
